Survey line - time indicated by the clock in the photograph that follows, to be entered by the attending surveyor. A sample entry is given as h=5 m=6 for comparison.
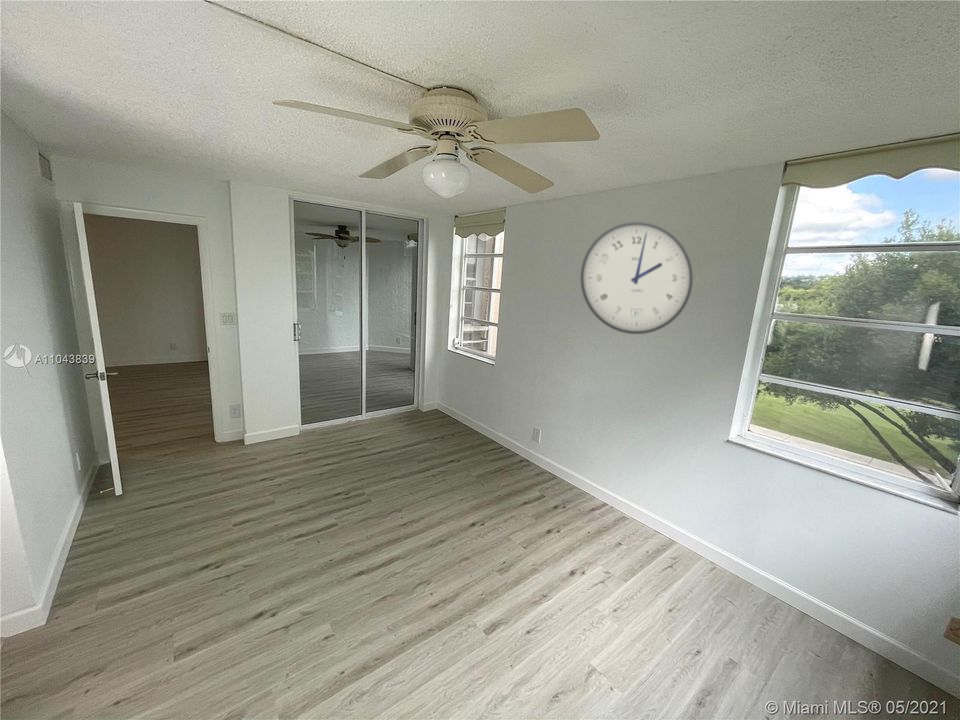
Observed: h=2 m=2
